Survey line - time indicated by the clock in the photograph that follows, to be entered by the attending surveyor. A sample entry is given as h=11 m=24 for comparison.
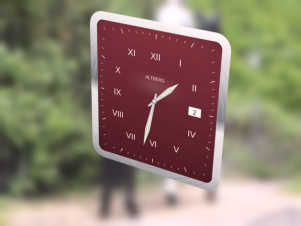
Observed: h=1 m=32
